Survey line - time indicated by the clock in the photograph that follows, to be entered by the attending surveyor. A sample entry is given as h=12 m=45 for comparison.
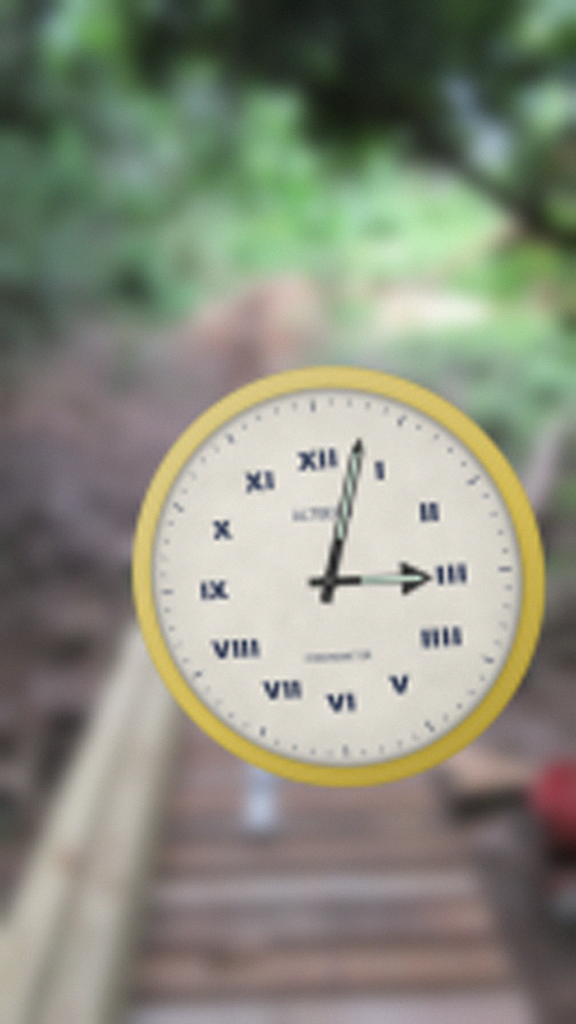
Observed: h=3 m=3
